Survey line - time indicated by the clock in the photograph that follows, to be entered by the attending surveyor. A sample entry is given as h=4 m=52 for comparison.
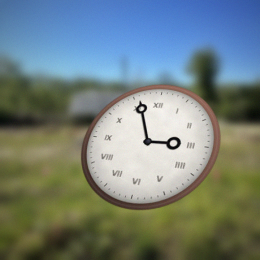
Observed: h=2 m=56
